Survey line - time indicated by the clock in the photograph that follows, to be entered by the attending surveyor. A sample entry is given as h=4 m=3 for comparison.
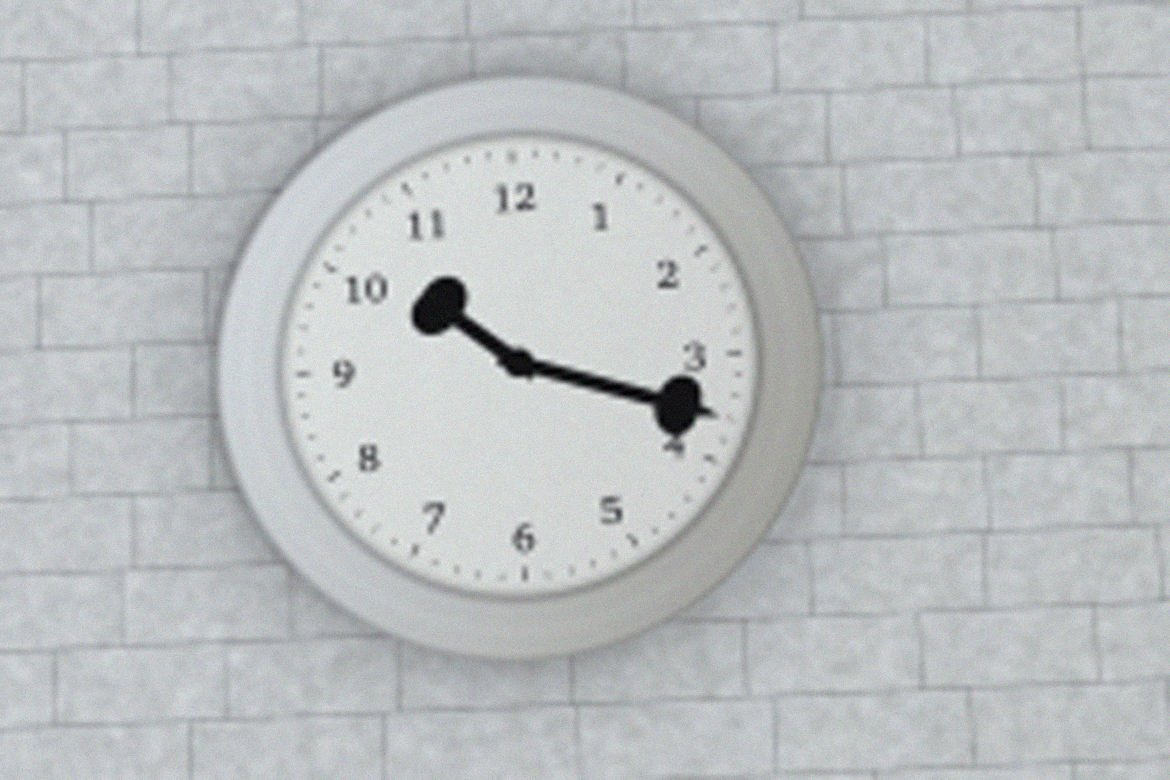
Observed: h=10 m=18
